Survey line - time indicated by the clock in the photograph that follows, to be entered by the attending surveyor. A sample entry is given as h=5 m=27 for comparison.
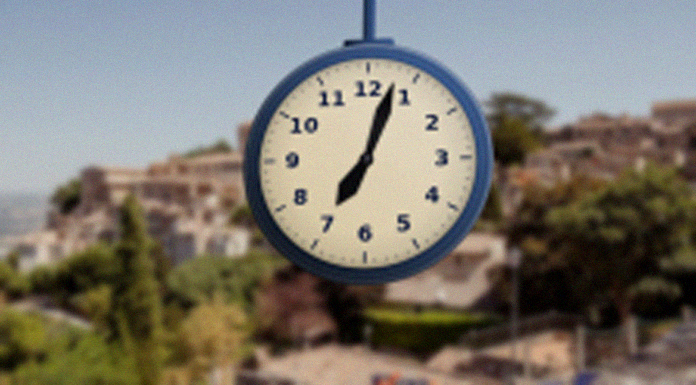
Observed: h=7 m=3
